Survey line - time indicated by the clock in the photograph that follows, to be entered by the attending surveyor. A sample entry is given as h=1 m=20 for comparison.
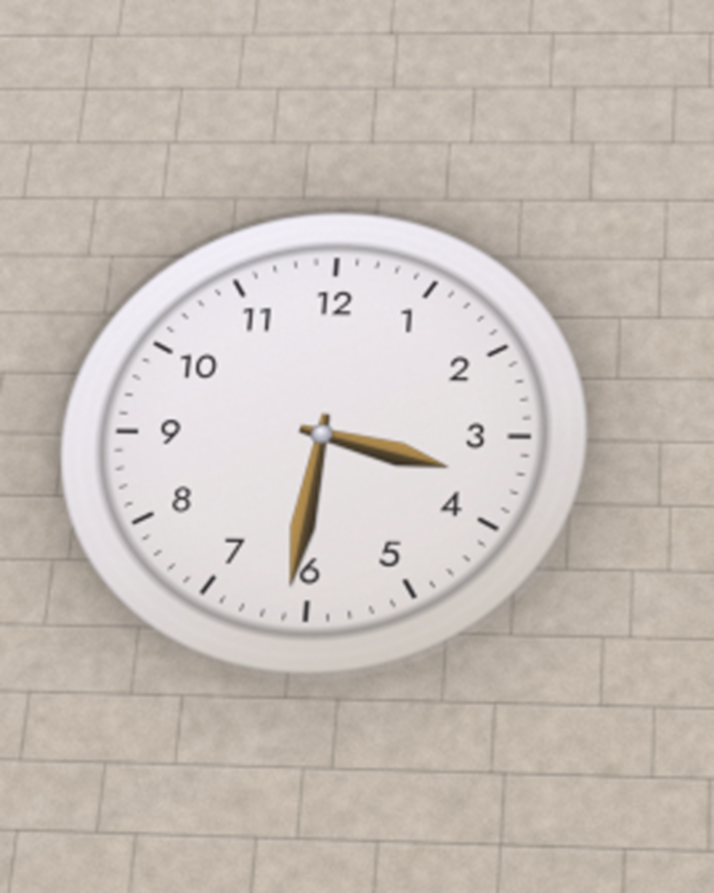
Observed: h=3 m=31
